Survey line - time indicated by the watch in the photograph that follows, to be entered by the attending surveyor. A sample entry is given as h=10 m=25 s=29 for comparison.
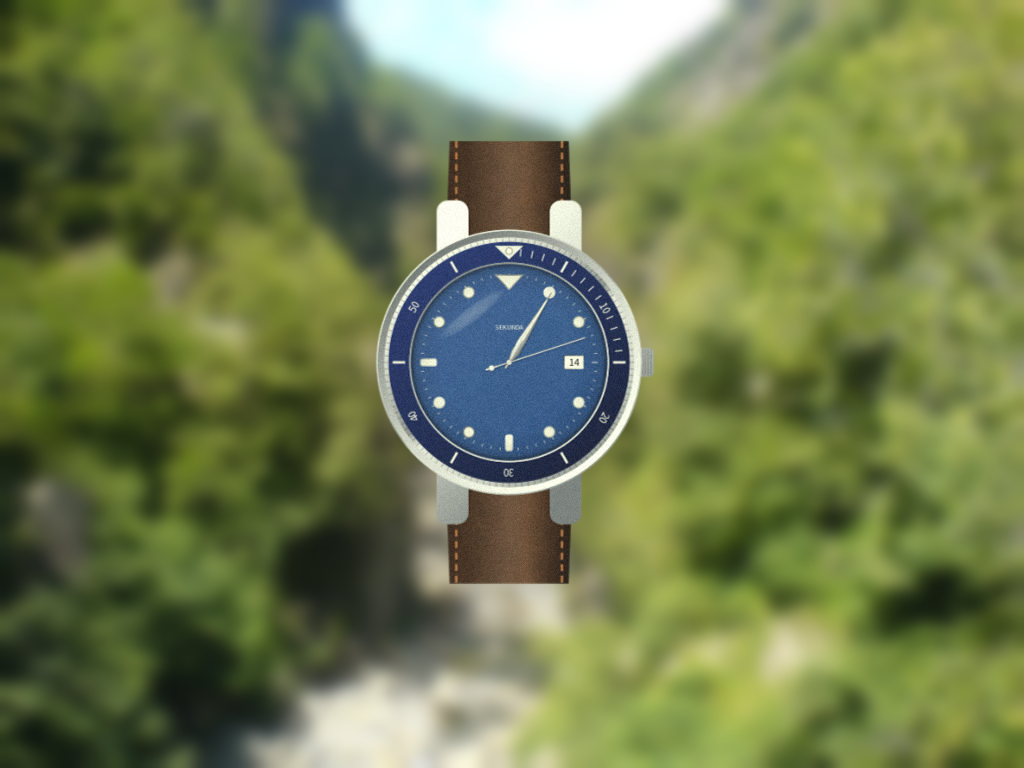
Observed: h=1 m=5 s=12
